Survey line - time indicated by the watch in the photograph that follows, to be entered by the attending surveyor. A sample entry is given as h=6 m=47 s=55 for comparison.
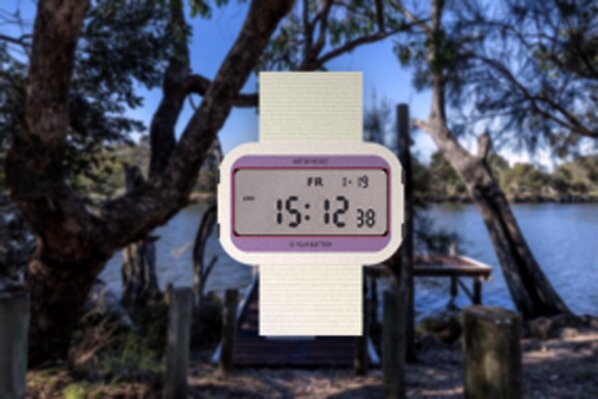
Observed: h=15 m=12 s=38
